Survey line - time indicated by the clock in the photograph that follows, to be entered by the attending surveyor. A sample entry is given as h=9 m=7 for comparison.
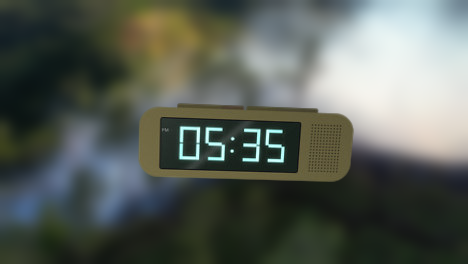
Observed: h=5 m=35
